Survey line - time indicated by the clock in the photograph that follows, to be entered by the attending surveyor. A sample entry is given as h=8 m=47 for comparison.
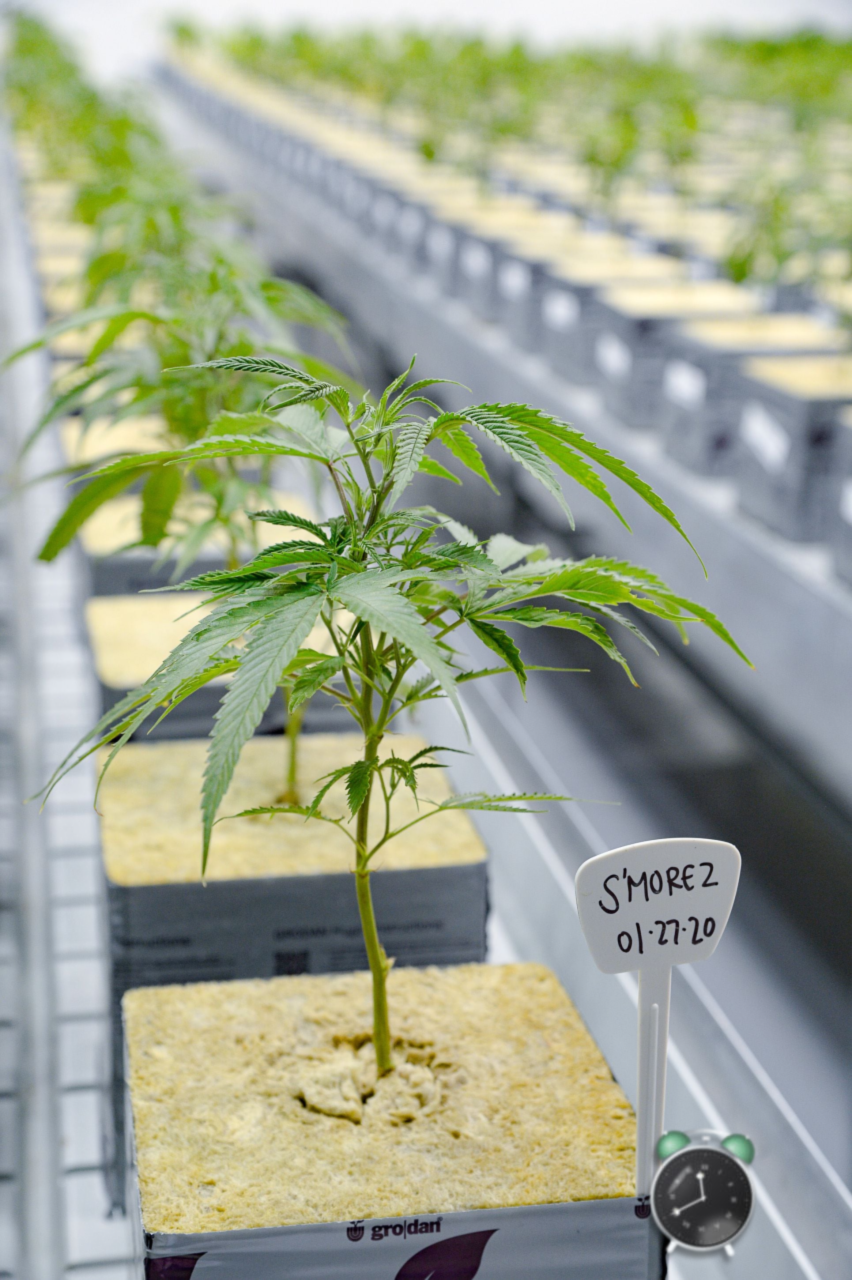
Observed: h=11 m=40
